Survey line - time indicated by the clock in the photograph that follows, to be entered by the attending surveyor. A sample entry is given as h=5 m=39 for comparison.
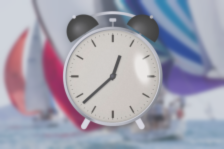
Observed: h=12 m=38
